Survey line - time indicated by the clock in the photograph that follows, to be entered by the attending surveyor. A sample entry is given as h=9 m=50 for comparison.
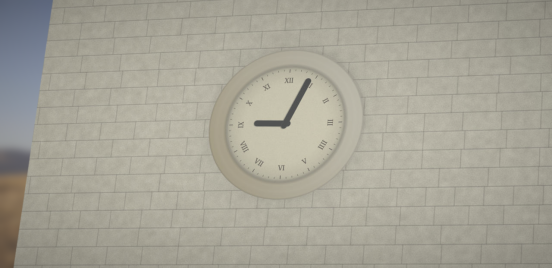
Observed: h=9 m=4
